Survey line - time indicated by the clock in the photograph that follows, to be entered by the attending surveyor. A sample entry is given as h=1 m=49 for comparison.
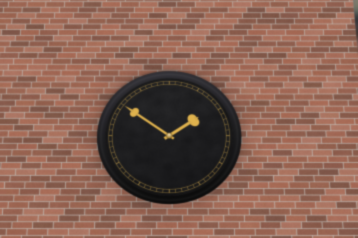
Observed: h=1 m=51
